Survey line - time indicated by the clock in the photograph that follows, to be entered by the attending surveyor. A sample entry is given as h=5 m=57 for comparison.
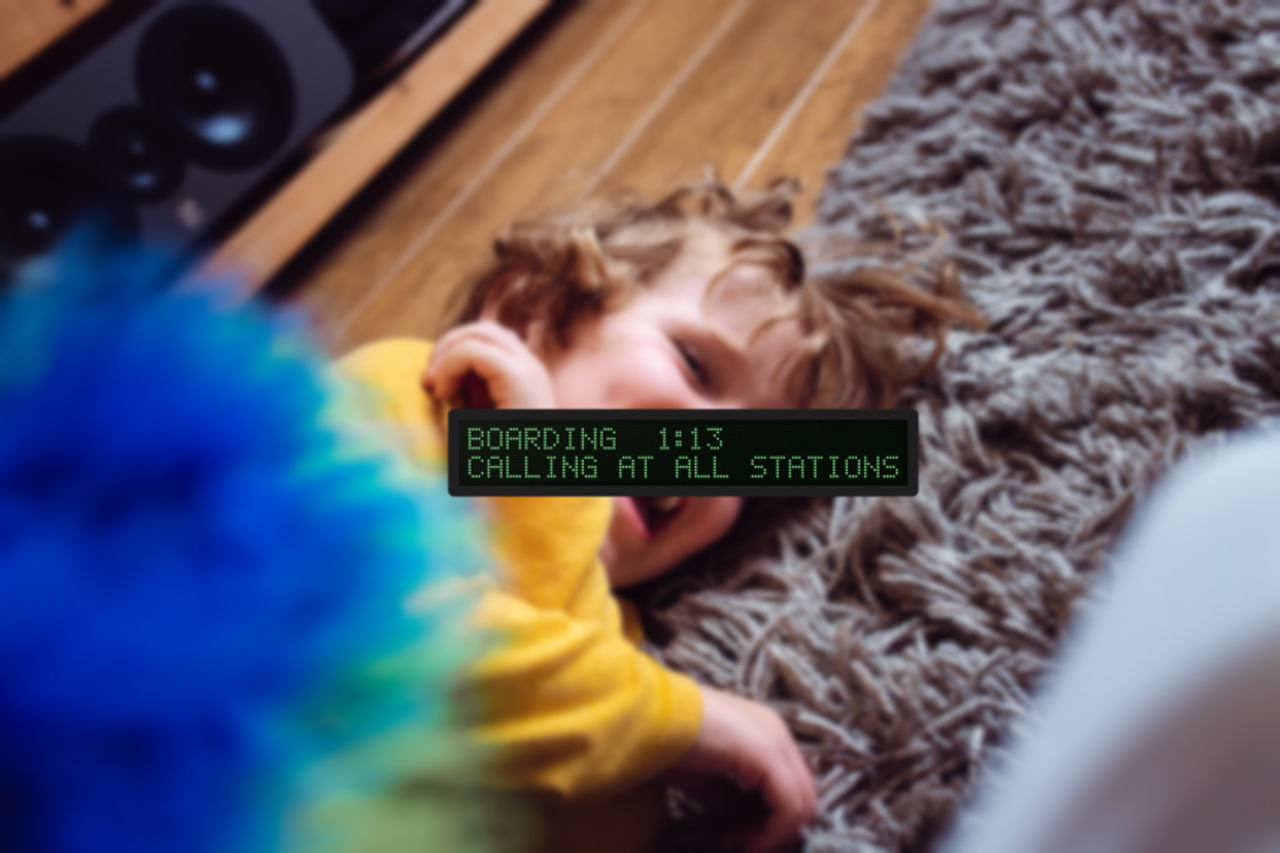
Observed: h=1 m=13
